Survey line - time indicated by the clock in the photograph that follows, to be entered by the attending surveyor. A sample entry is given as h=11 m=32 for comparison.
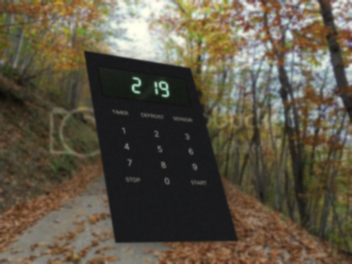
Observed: h=2 m=19
